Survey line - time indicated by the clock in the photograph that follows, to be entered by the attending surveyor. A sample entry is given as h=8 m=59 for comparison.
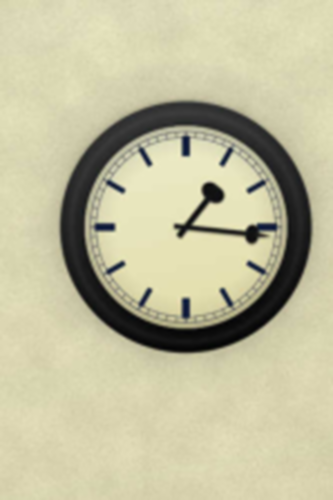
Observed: h=1 m=16
